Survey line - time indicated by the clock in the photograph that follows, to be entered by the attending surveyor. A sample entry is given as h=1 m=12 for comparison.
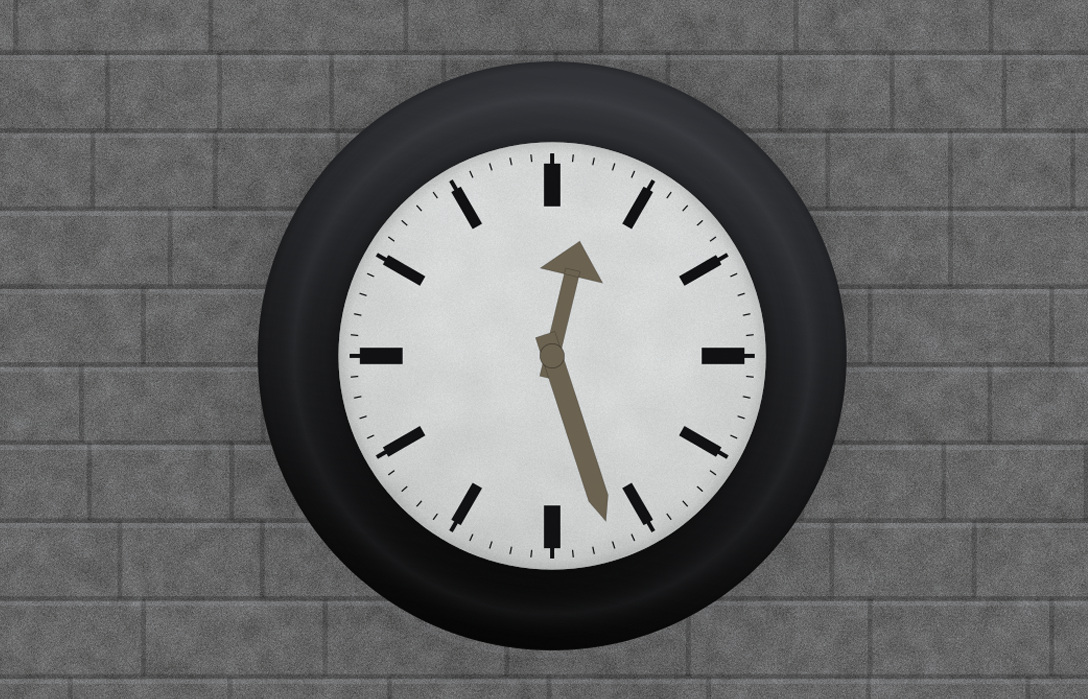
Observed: h=12 m=27
